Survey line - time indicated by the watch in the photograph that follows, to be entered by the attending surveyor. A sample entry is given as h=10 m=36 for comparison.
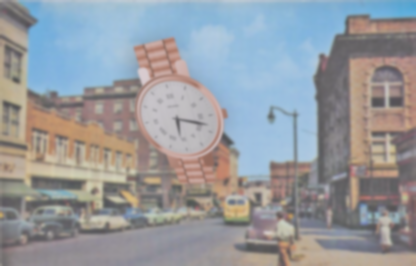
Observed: h=6 m=18
